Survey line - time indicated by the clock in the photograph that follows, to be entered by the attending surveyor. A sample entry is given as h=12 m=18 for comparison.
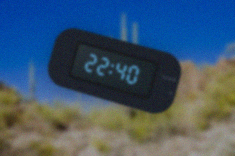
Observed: h=22 m=40
